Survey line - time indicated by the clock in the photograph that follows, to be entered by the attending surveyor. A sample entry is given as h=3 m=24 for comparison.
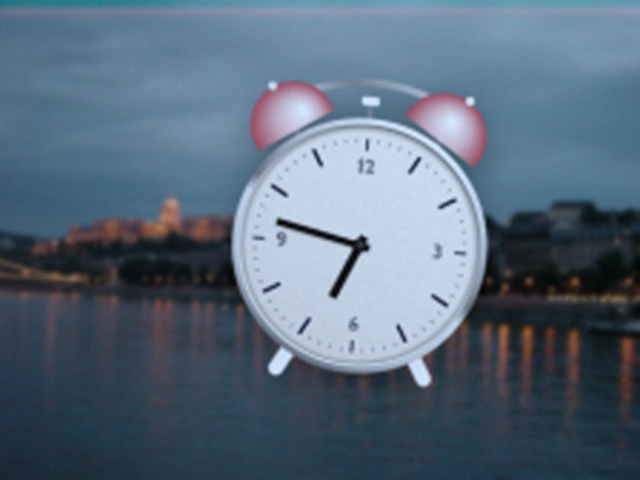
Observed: h=6 m=47
